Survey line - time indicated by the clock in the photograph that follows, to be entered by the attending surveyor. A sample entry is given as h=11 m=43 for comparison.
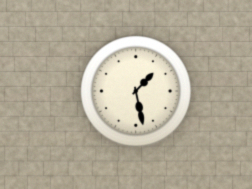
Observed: h=1 m=28
